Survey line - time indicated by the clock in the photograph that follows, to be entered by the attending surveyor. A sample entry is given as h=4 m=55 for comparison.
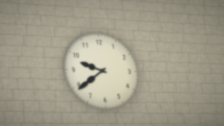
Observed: h=9 m=39
